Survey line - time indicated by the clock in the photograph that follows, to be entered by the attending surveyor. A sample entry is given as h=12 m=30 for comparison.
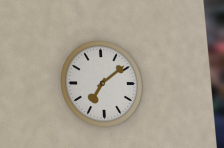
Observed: h=7 m=9
